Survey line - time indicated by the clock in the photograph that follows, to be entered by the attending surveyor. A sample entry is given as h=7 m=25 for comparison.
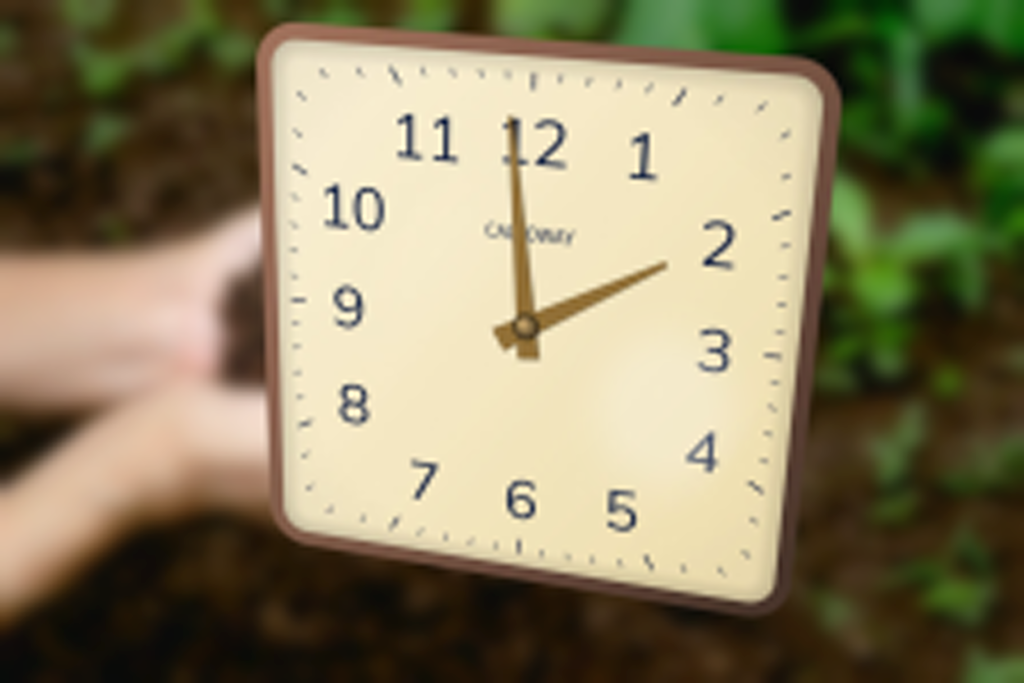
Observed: h=1 m=59
